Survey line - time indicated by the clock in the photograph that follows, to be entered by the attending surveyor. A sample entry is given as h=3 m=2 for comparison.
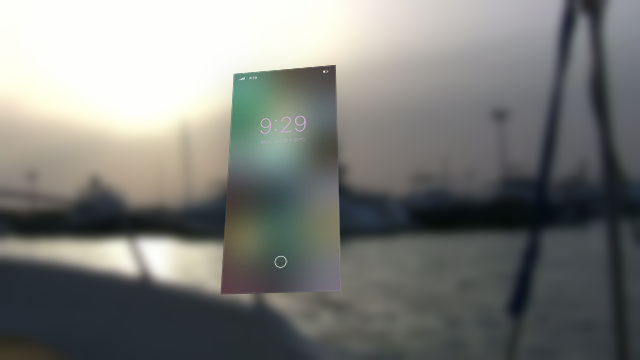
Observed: h=9 m=29
